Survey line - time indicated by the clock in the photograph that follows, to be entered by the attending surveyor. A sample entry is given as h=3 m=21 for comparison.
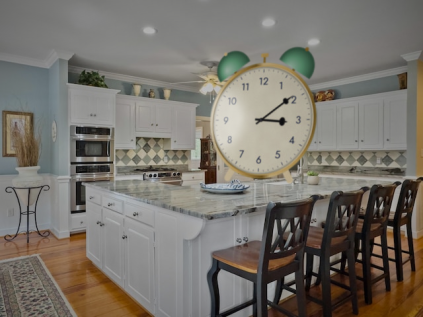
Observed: h=3 m=9
